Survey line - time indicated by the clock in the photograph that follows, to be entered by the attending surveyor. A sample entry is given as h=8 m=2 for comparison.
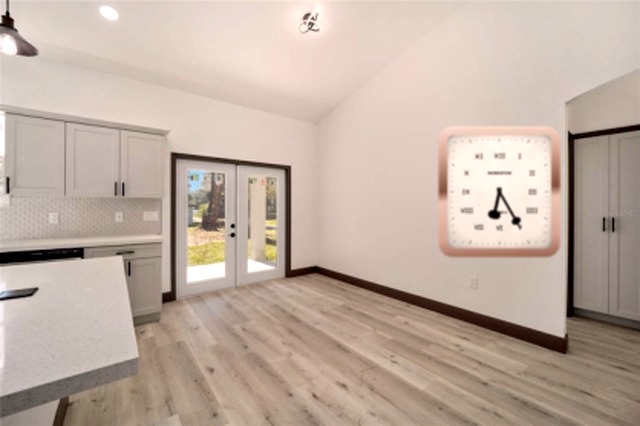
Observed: h=6 m=25
